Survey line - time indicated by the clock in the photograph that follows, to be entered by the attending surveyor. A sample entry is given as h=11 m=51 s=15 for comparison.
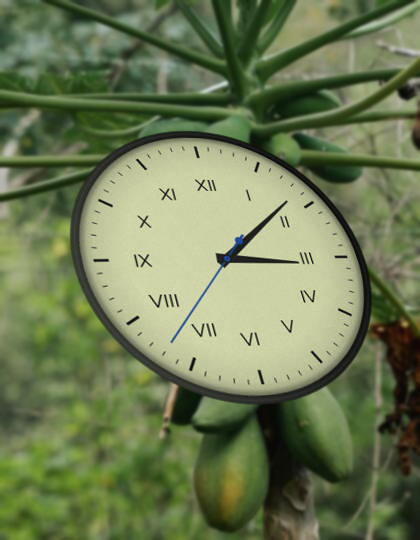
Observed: h=3 m=8 s=37
